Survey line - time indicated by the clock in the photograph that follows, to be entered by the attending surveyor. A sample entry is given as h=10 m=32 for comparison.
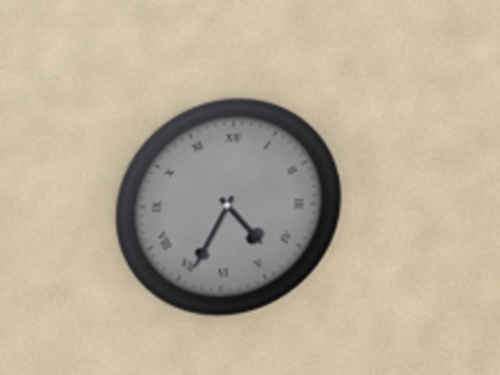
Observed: h=4 m=34
